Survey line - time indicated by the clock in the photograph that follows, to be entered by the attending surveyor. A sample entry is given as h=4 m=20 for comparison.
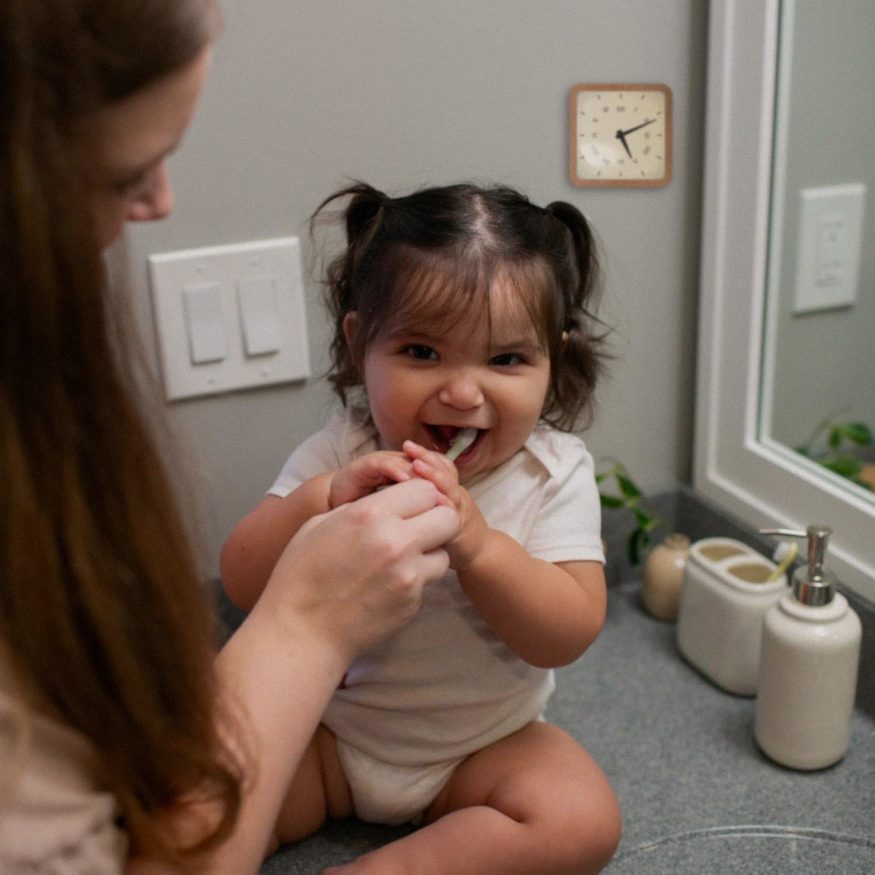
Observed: h=5 m=11
